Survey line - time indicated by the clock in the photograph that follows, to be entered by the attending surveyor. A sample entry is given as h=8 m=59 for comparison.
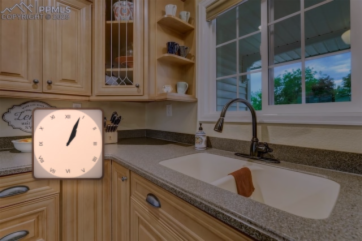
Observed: h=1 m=4
